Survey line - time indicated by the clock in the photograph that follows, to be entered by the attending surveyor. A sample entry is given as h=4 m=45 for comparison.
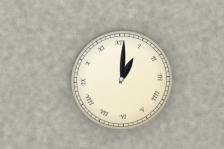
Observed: h=1 m=1
